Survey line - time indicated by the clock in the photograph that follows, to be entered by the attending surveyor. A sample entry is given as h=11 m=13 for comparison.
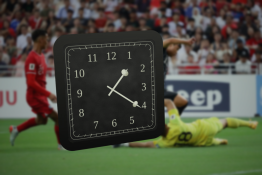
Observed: h=1 m=21
